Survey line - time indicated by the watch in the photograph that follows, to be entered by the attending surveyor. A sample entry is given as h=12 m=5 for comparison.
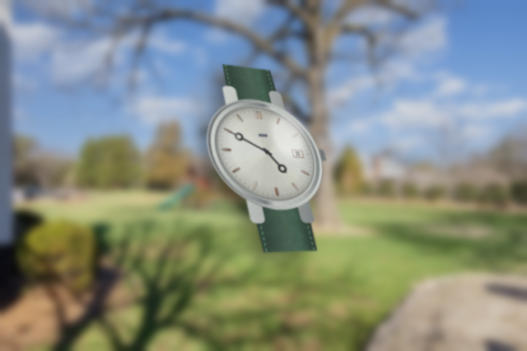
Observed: h=4 m=50
